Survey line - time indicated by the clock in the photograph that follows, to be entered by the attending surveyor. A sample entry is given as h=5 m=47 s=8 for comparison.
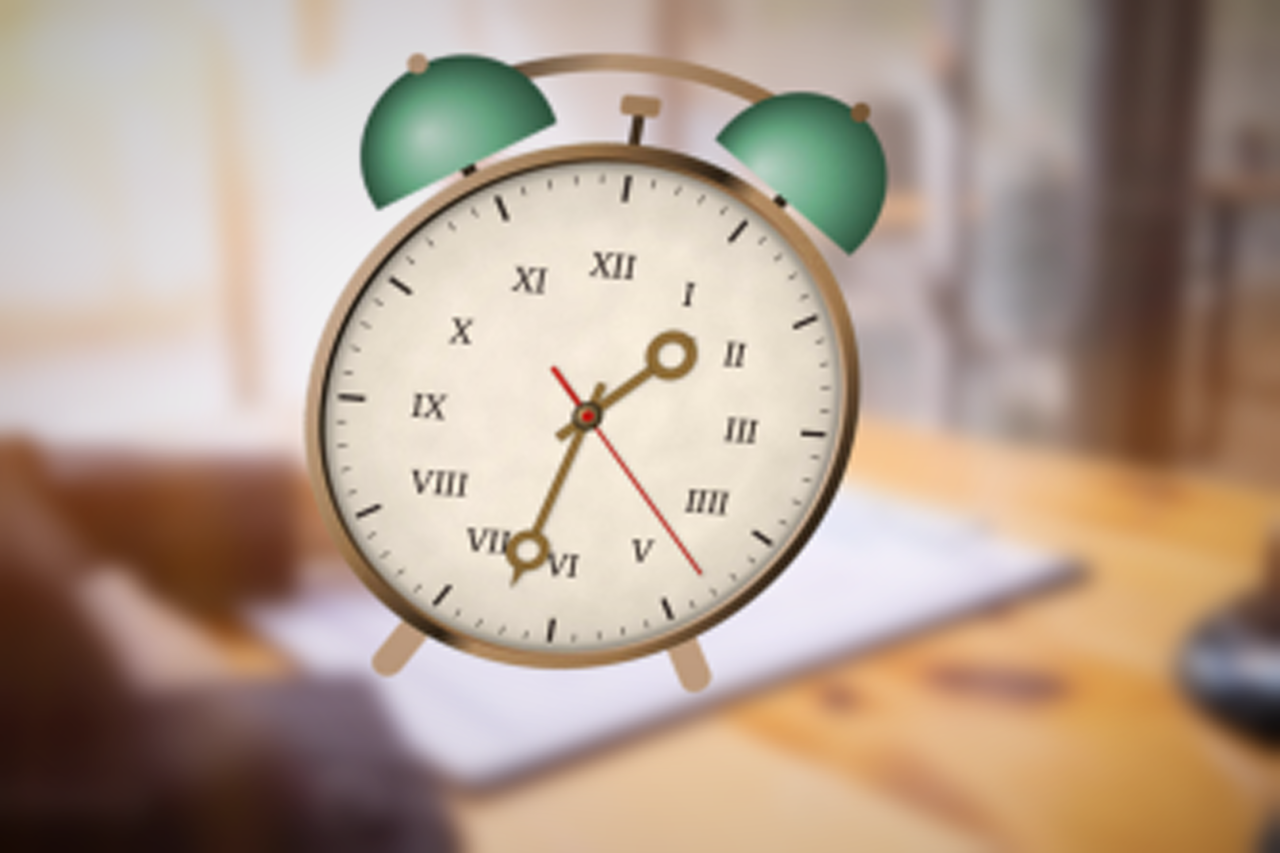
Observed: h=1 m=32 s=23
